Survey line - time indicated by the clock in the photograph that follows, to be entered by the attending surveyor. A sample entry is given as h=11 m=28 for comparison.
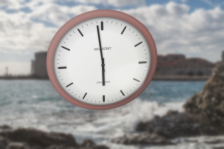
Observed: h=5 m=59
